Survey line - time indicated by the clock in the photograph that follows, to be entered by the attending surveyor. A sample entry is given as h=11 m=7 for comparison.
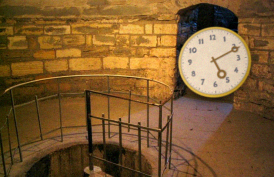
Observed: h=5 m=11
